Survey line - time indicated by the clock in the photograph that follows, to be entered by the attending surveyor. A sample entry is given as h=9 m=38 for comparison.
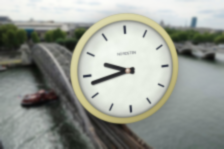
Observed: h=9 m=43
